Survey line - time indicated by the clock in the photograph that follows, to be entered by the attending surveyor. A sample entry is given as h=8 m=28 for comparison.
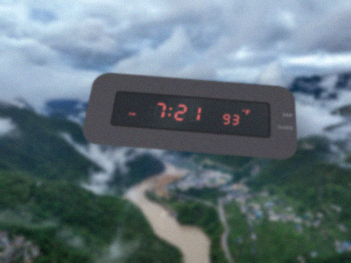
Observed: h=7 m=21
